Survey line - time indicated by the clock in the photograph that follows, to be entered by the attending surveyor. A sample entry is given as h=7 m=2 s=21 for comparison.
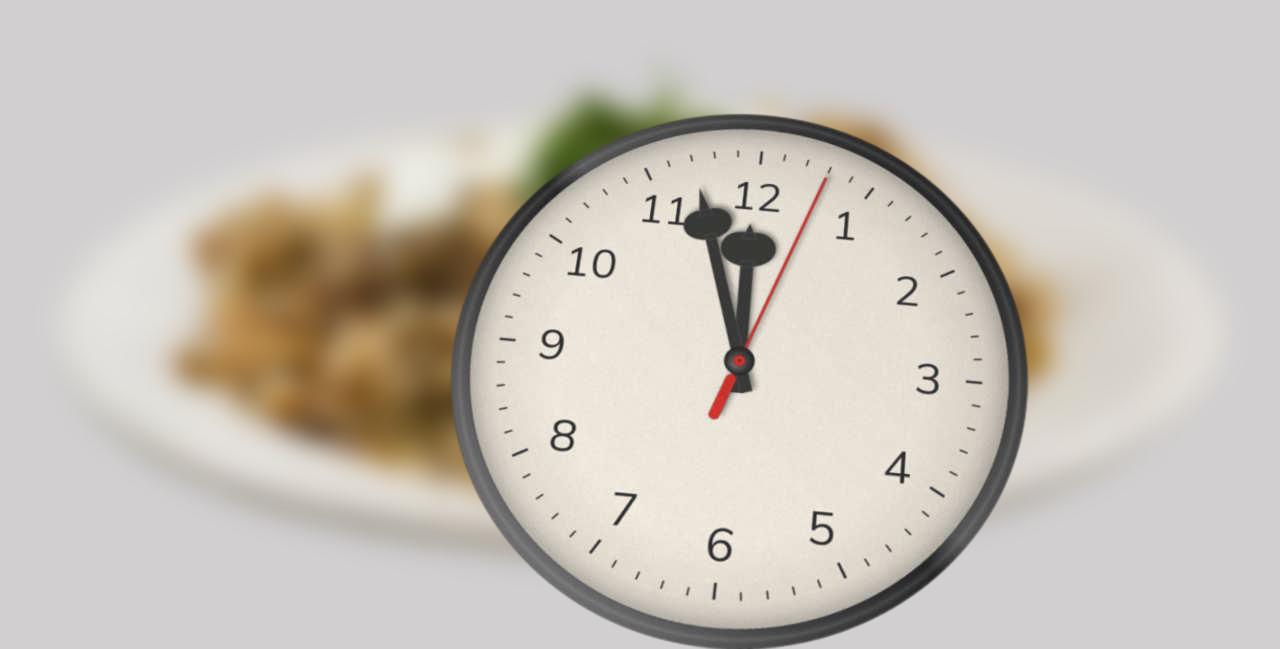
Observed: h=11 m=57 s=3
